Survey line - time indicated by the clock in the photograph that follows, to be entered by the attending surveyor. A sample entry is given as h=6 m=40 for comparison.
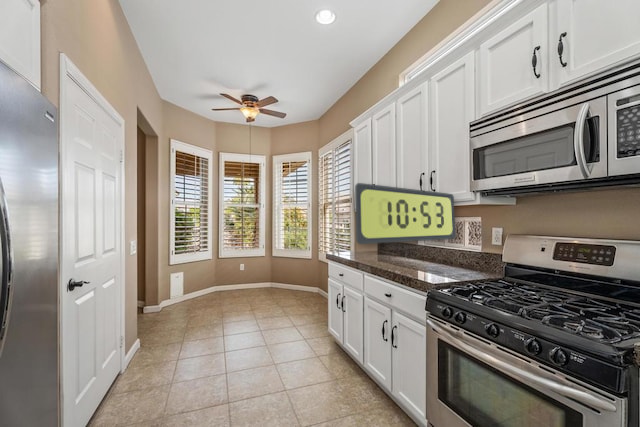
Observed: h=10 m=53
